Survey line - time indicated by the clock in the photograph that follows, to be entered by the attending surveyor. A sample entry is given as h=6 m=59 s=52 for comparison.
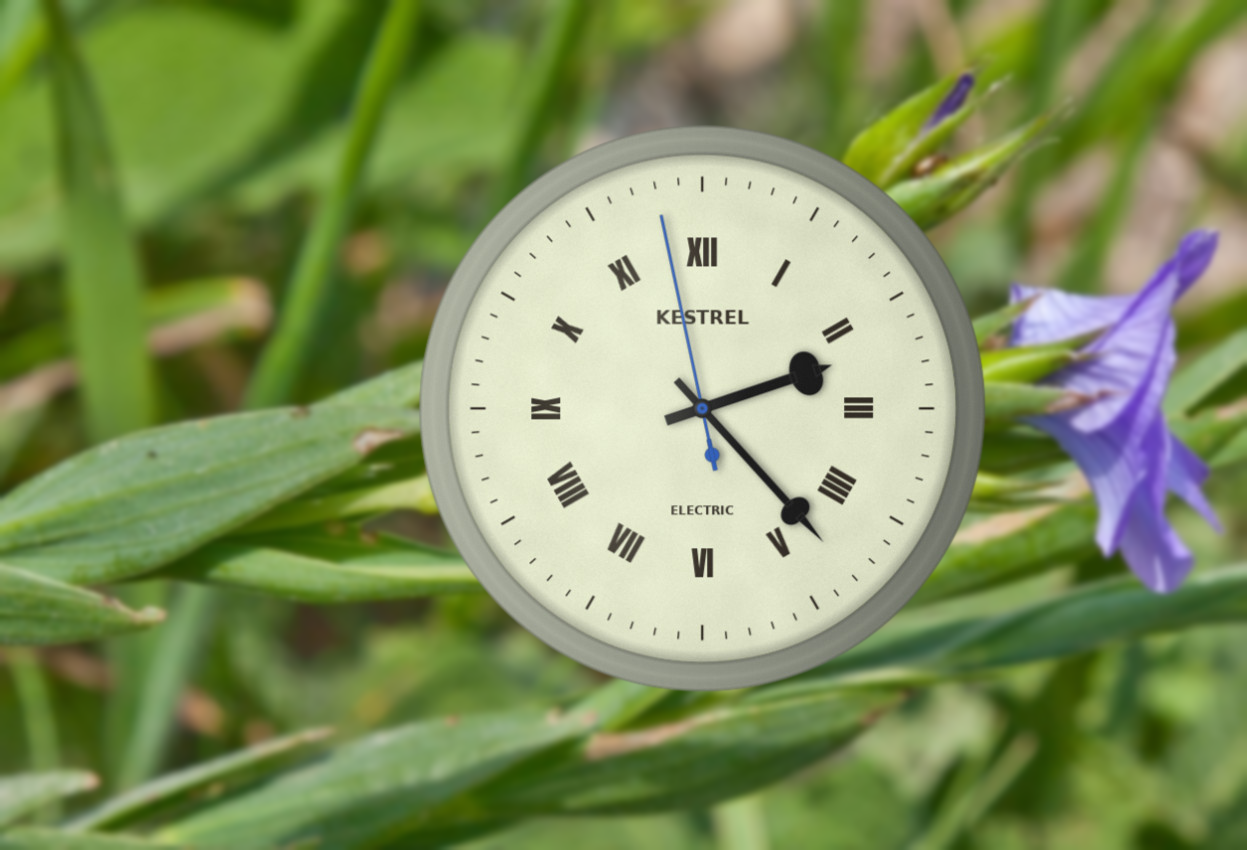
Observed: h=2 m=22 s=58
